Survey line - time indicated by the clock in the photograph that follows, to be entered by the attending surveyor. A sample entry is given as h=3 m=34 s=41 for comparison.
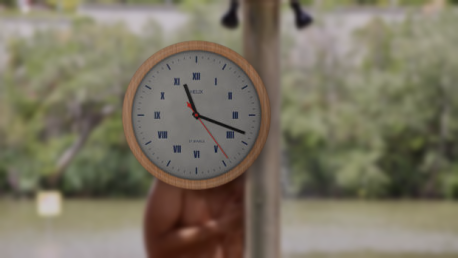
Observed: h=11 m=18 s=24
